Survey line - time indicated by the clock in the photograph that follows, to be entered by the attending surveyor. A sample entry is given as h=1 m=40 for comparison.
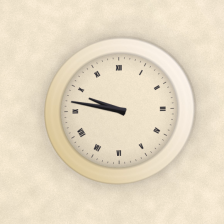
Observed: h=9 m=47
